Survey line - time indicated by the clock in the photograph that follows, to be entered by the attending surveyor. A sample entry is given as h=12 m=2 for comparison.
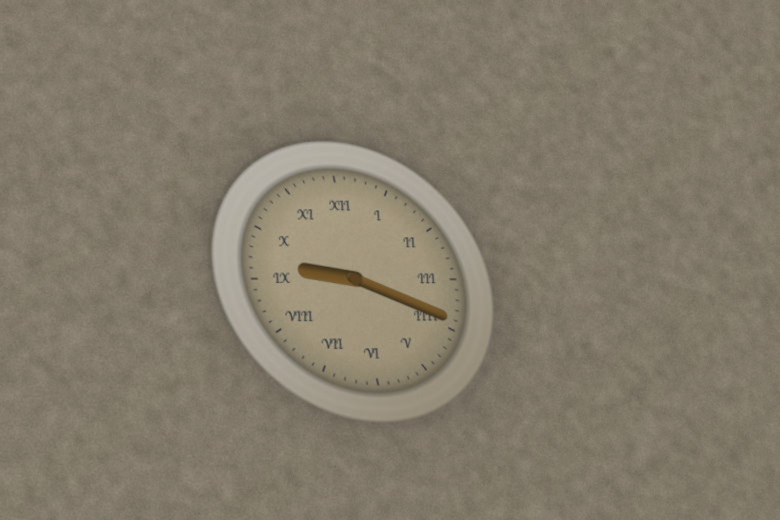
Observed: h=9 m=19
